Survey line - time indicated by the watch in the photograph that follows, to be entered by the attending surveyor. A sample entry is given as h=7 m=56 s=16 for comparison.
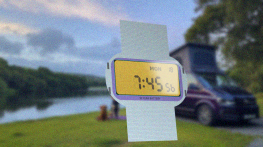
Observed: h=7 m=45 s=56
